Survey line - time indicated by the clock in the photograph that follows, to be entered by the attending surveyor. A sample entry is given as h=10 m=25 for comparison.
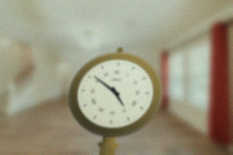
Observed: h=4 m=51
